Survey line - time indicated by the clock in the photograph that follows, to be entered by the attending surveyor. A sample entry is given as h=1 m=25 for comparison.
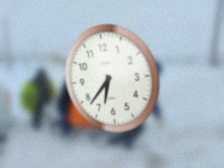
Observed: h=6 m=38
